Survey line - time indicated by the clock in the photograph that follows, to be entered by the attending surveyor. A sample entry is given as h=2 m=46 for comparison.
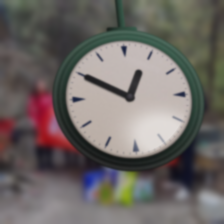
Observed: h=12 m=50
